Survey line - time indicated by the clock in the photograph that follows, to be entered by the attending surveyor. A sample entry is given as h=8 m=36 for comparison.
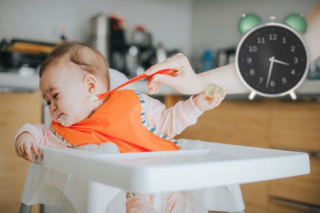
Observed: h=3 m=32
